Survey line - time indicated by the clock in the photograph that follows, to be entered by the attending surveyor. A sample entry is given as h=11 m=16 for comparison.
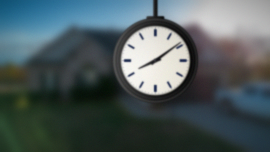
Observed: h=8 m=9
